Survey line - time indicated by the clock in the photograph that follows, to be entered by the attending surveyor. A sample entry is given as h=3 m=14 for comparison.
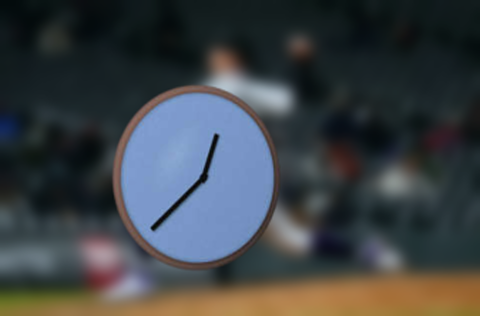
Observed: h=12 m=38
